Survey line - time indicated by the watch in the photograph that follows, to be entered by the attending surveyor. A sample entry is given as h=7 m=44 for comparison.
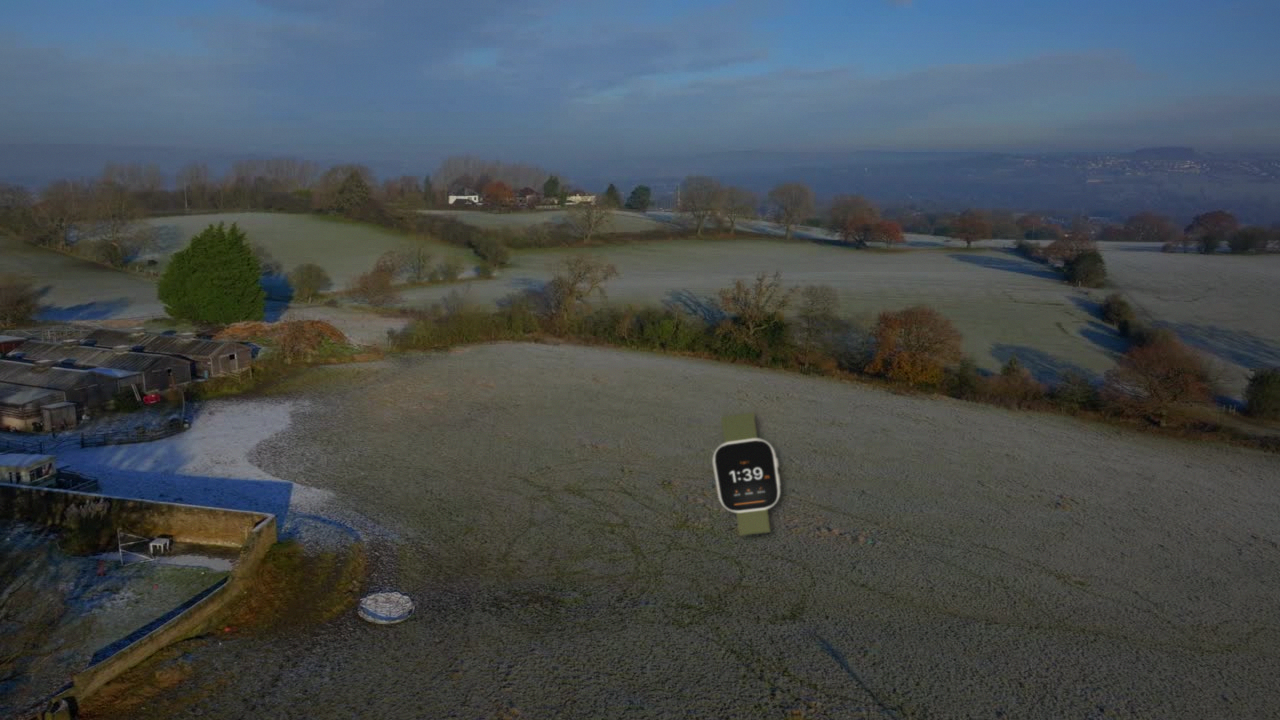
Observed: h=1 m=39
